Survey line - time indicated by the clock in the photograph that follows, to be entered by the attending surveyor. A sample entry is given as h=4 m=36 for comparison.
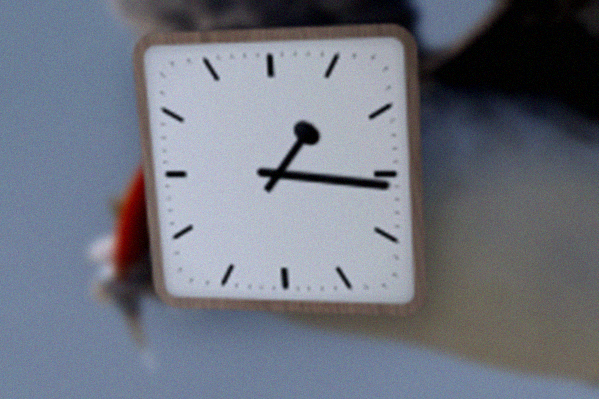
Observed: h=1 m=16
